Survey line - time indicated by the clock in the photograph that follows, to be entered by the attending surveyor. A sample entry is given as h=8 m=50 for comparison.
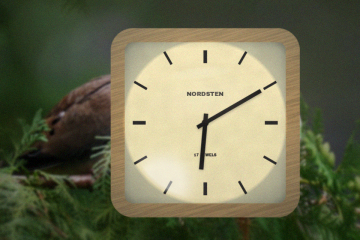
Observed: h=6 m=10
